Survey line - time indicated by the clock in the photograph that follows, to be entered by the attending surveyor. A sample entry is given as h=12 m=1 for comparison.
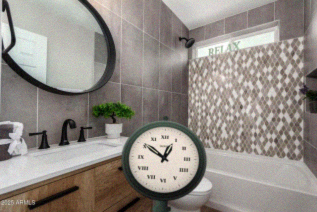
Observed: h=12 m=51
